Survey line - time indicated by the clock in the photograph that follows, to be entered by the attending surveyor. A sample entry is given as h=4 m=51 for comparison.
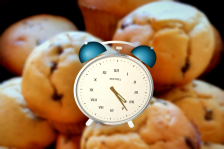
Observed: h=4 m=24
